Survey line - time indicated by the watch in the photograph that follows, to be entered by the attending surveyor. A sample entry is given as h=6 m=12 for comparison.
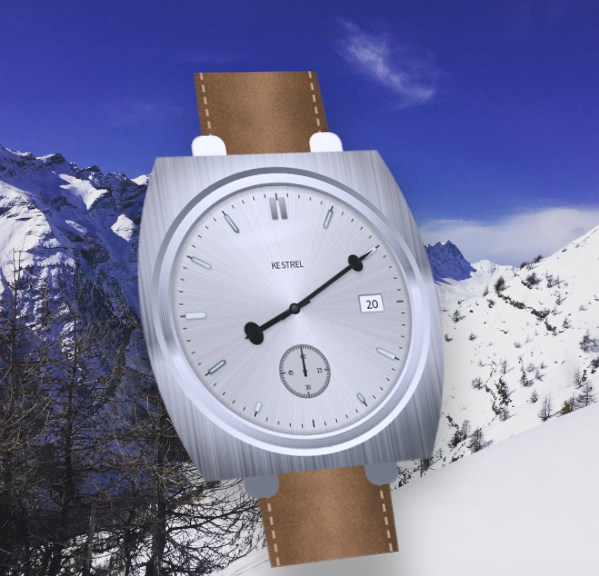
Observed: h=8 m=10
